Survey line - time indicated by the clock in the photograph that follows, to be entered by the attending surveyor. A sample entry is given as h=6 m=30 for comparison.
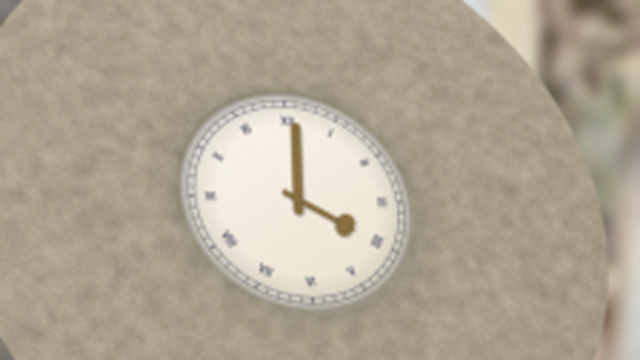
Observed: h=4 m=1
